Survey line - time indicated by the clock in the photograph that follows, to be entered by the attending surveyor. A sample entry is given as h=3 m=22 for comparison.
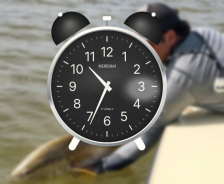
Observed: h=10 m=34
